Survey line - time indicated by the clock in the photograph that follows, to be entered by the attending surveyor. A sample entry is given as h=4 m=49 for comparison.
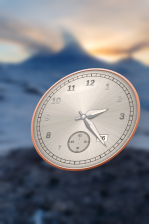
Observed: h=2 m=23
